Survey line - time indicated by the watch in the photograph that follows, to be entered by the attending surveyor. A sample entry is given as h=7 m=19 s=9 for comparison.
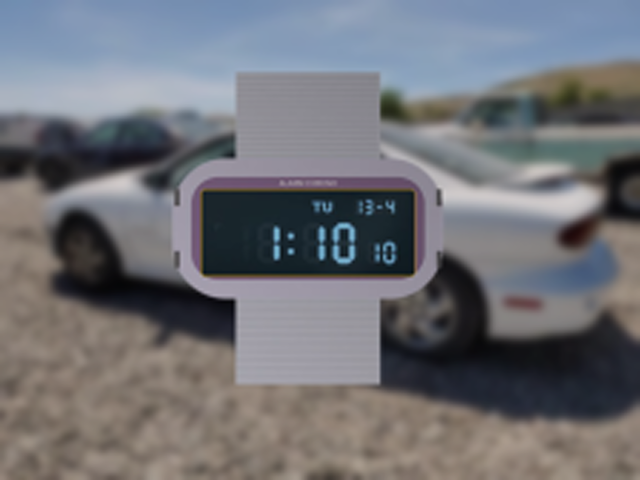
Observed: h=1 m=10 s=10
